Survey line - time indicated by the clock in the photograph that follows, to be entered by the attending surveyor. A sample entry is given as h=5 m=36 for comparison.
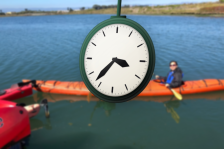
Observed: h=3 m=37
